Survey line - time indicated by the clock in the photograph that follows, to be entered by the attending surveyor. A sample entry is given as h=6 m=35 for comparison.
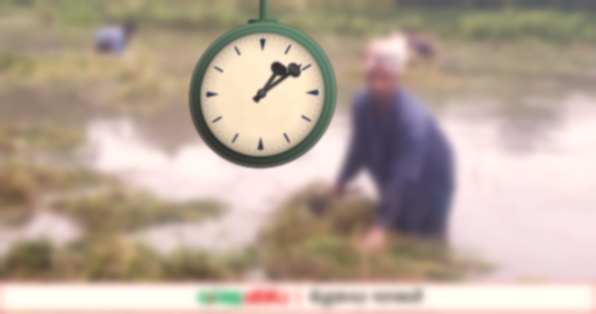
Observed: h=1 m=9
